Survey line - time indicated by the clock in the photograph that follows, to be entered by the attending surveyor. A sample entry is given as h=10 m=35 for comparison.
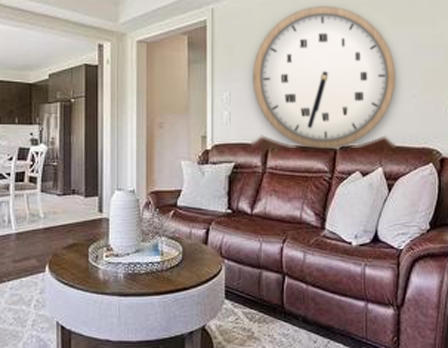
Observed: h=6 m=33
